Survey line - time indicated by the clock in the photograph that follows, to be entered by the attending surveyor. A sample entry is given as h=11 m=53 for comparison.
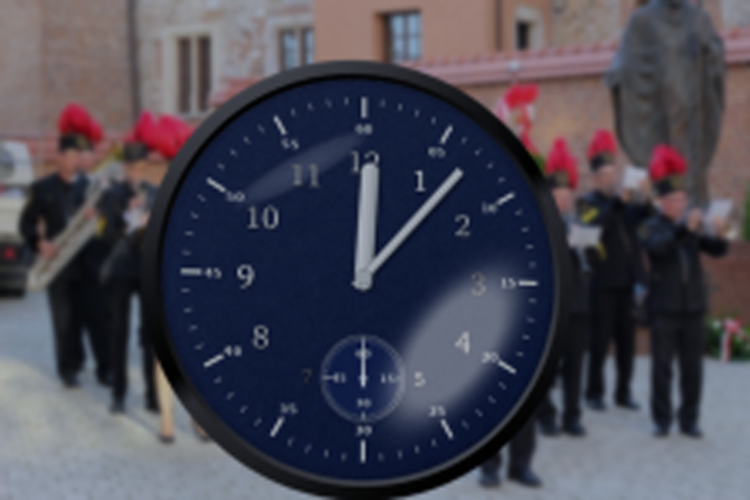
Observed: h=12 m=7
